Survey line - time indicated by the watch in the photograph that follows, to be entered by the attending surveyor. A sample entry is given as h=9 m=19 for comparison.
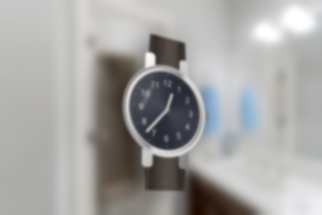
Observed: h=12 m=37
